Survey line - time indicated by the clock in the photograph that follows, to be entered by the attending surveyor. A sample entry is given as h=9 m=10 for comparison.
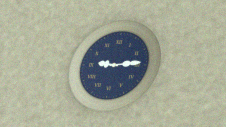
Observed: h=9 m=14
